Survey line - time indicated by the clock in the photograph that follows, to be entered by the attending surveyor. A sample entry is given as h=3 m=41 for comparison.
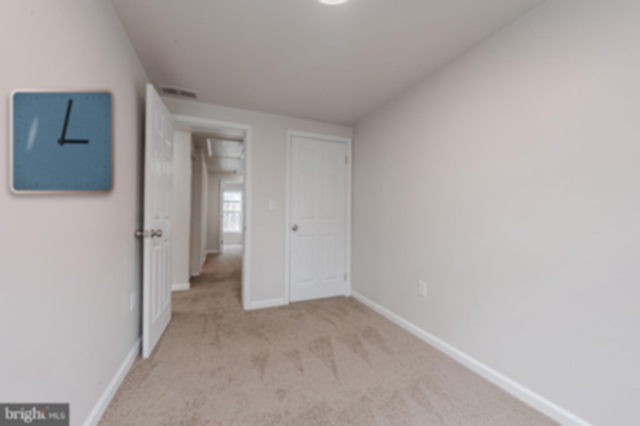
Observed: h=3 m=2
